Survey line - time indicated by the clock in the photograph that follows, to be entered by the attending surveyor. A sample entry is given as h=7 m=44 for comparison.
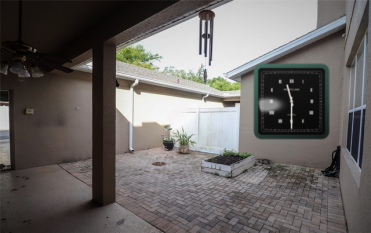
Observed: h=11 m=30
